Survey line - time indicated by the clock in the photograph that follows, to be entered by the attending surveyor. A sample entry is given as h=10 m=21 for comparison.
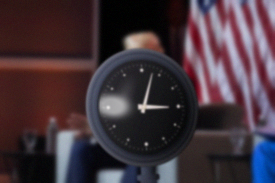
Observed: h=3 m=3
